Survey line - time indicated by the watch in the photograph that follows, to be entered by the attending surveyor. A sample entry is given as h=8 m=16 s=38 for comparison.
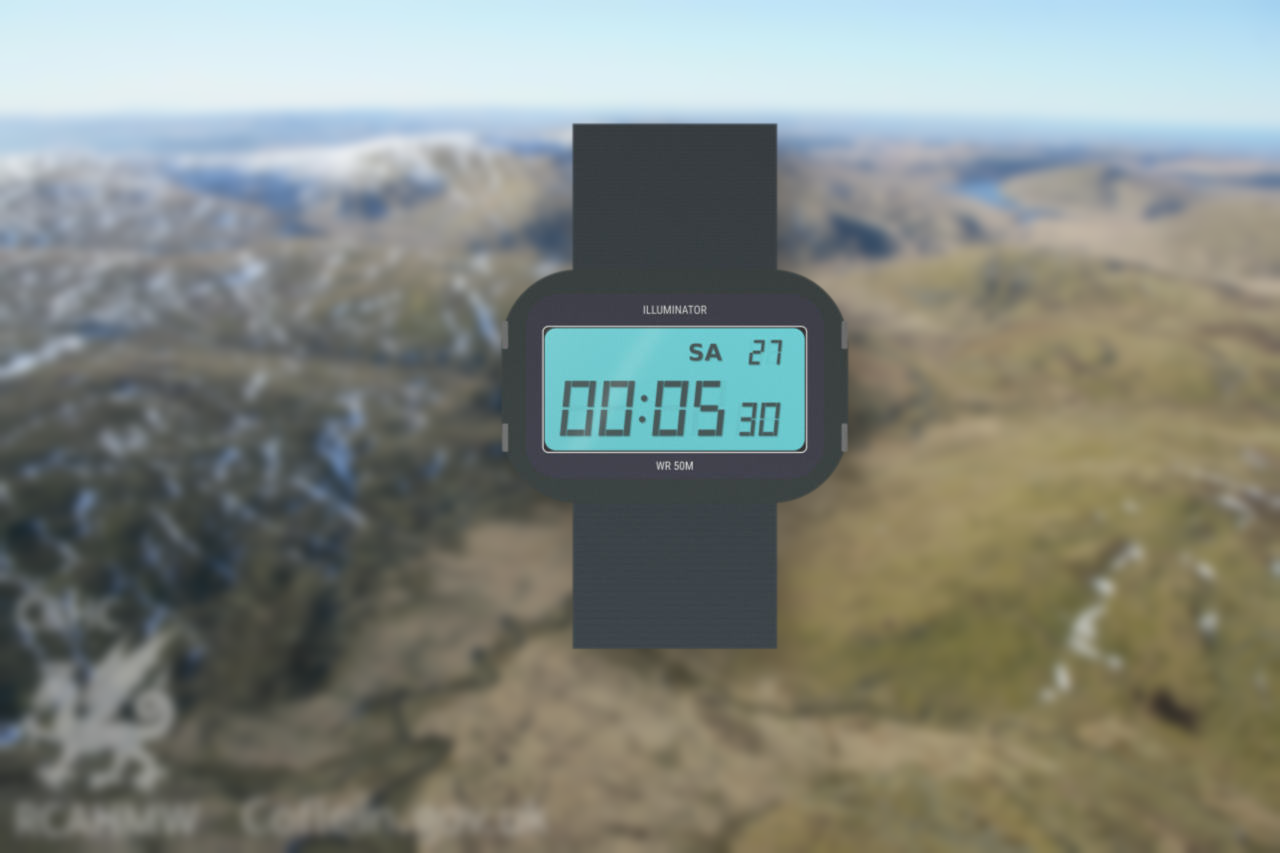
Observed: h=0 m=5 s=30
